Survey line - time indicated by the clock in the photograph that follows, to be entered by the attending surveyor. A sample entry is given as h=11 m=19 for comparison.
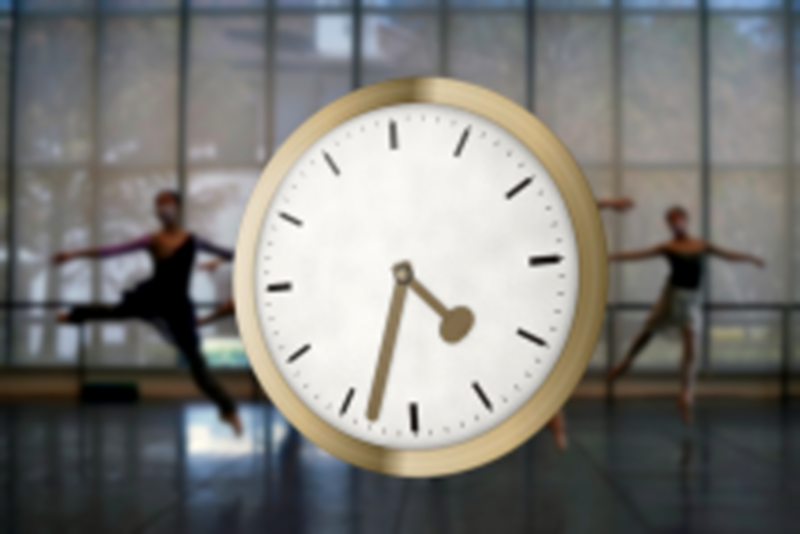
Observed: h=4 m=33
